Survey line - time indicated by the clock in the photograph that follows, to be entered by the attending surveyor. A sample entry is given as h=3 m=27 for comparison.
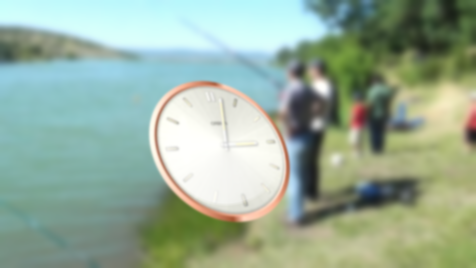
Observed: h=3 m=2
